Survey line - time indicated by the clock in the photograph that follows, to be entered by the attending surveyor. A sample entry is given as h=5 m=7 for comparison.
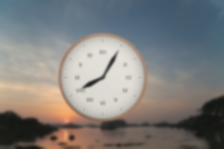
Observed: h=8 m=5
